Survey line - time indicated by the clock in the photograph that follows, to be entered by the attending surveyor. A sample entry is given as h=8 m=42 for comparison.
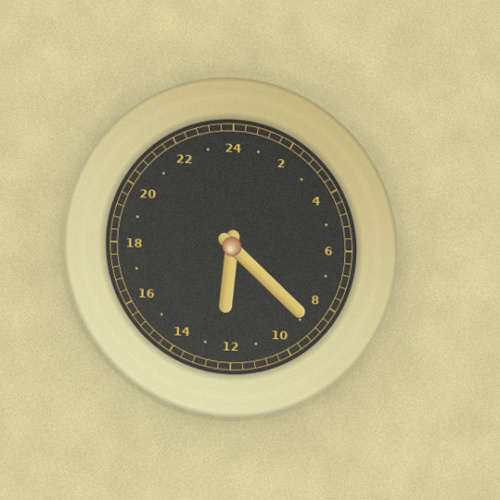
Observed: h=12 m=22
